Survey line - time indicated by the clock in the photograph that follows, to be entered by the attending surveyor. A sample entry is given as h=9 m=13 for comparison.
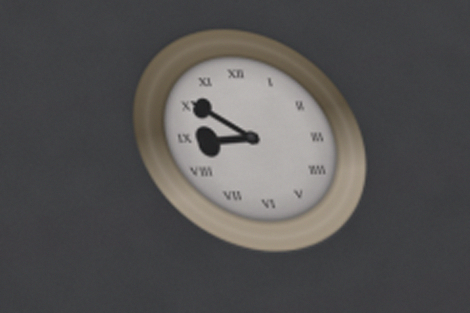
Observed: h=8 m=51
